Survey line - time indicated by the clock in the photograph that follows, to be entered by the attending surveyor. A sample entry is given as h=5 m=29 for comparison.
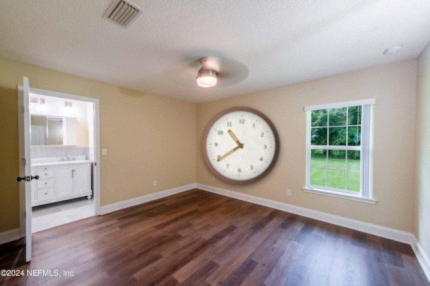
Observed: h=10 m=39
